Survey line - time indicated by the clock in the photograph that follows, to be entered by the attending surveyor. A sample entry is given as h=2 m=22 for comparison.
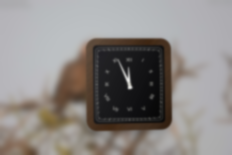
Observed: h=11 m=56
